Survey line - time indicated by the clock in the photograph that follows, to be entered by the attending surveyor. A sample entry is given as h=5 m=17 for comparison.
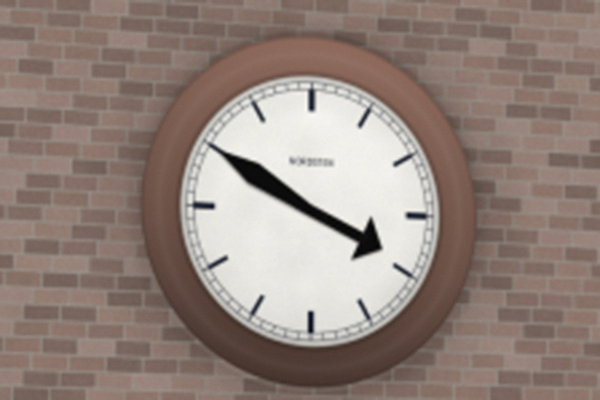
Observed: h=3 m=50
